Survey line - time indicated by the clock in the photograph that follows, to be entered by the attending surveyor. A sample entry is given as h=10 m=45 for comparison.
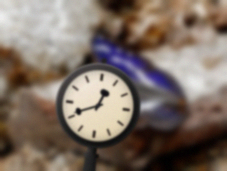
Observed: h=12 m=41
